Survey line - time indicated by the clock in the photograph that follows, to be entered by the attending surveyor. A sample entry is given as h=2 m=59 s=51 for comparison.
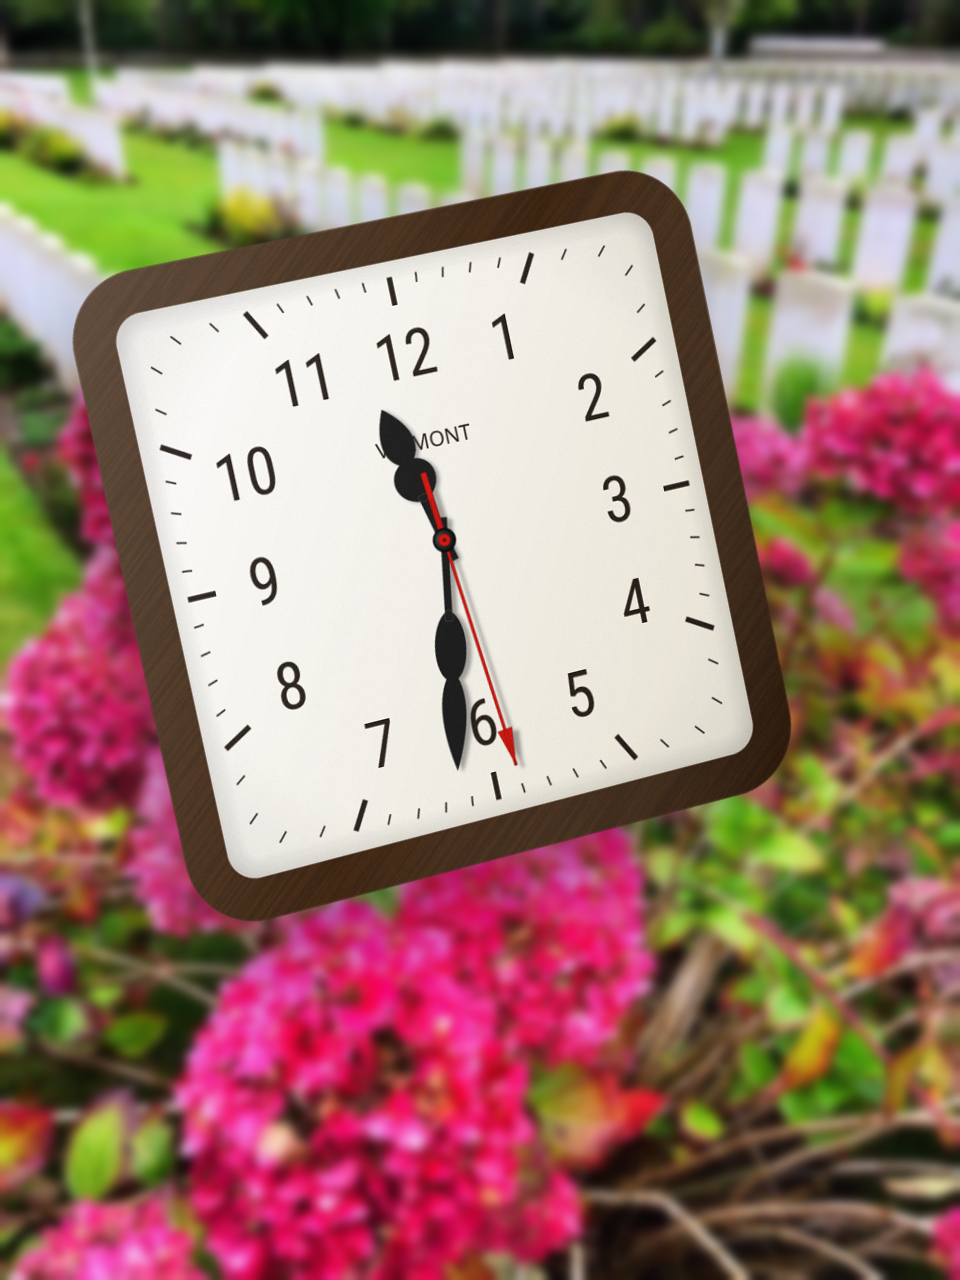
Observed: h=11 m=31 s=29
